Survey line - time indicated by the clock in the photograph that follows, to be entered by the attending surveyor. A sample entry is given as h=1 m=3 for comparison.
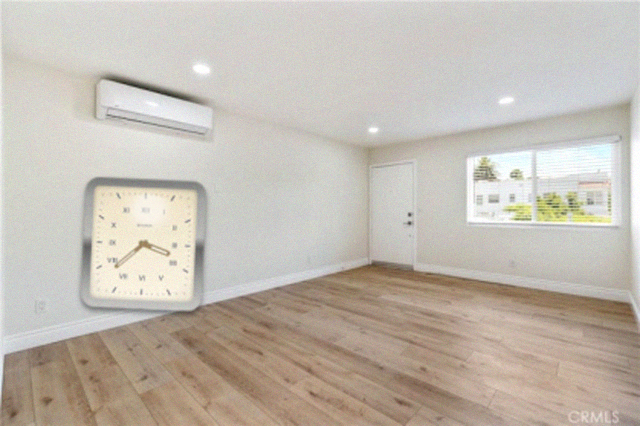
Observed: h=3 m=38
